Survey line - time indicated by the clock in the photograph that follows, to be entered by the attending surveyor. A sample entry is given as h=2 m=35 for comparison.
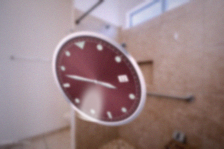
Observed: h=3 m=48
